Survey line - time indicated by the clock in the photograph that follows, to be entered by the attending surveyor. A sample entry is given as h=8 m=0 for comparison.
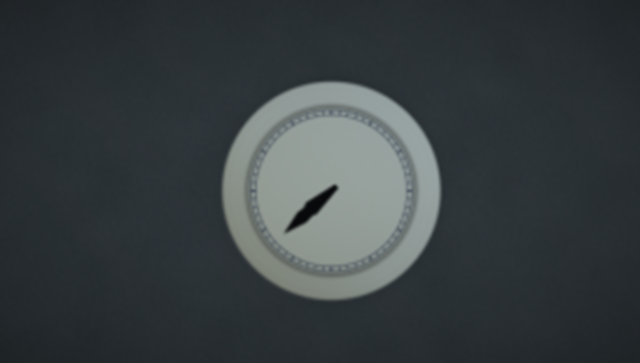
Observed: h=7 m=38
